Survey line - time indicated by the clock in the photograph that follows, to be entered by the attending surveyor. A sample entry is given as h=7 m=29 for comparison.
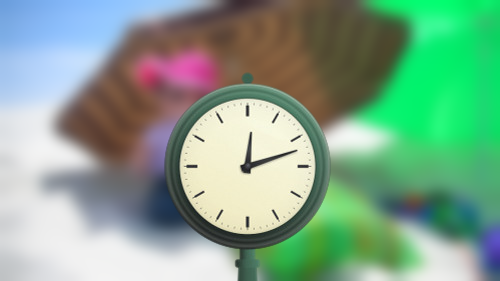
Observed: h=12 m=12
